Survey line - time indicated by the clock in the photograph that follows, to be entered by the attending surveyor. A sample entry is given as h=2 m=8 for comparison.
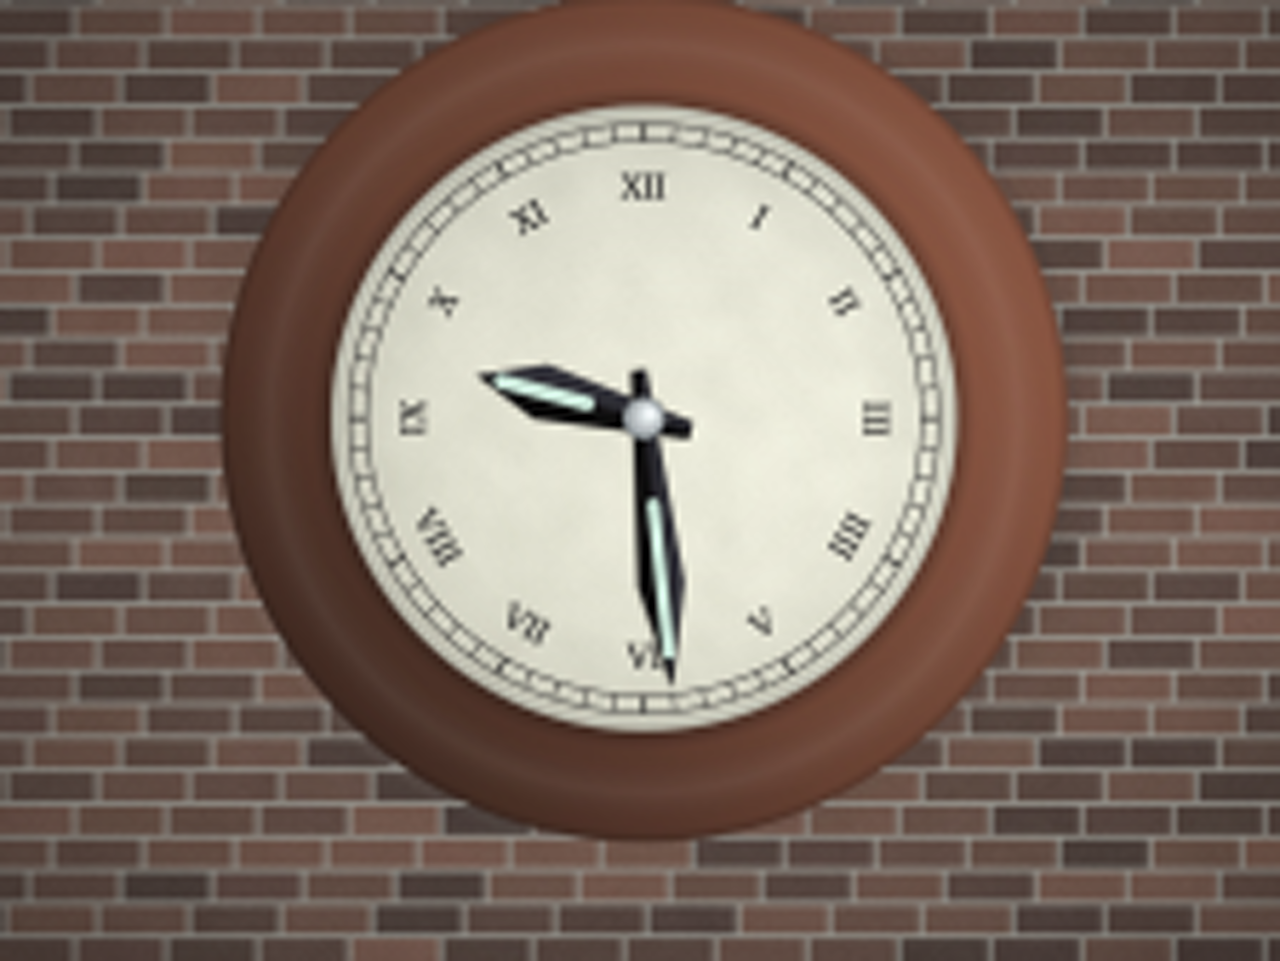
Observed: h=9 m=29
